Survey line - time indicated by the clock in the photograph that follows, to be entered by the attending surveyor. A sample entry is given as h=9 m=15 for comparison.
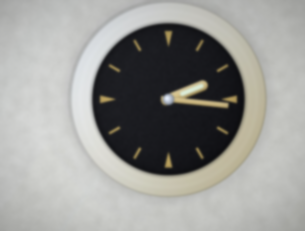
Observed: h=2 m=16
